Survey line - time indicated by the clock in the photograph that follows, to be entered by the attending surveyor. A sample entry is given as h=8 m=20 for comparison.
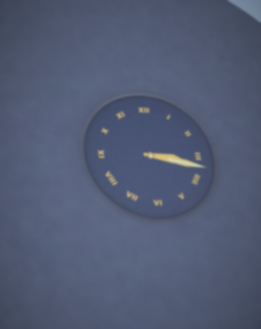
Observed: h=3 m=17
